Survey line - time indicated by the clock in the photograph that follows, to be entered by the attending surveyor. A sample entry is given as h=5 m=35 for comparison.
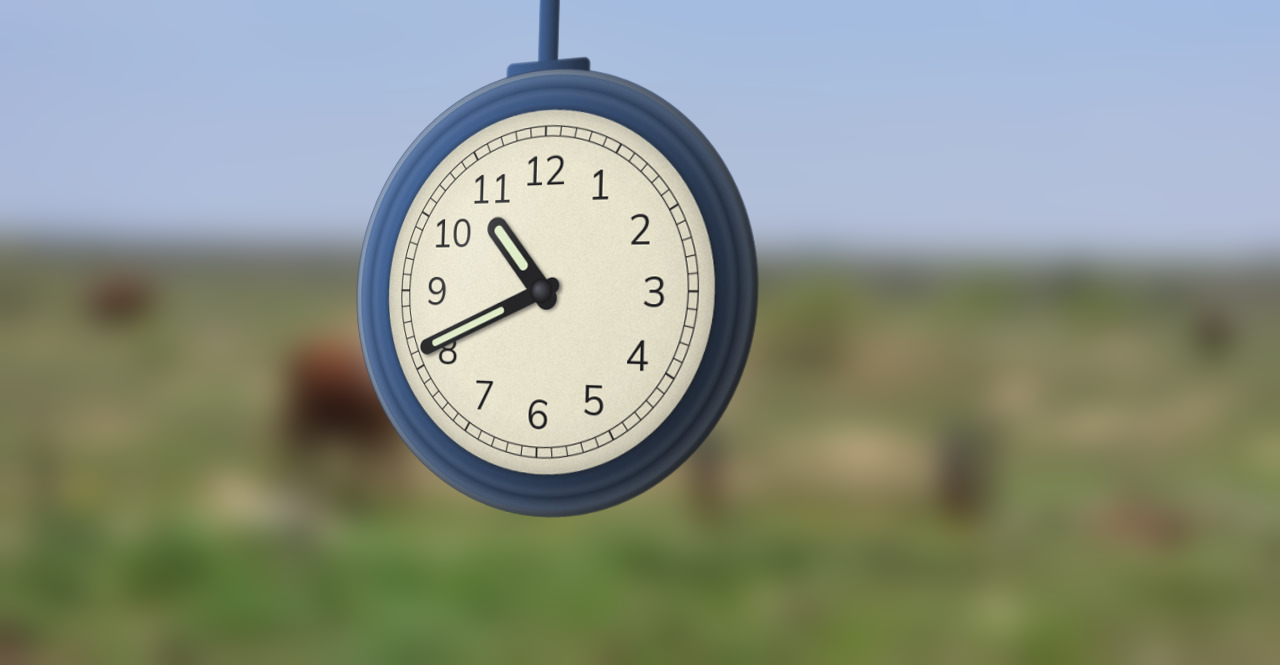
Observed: h=10 m=41
